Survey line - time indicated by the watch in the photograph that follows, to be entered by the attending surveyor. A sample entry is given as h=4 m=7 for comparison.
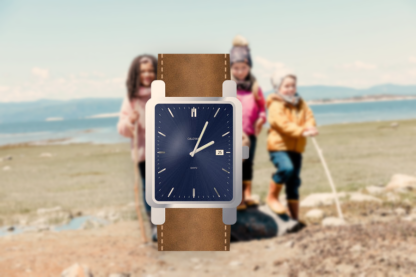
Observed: h=2 m=4
